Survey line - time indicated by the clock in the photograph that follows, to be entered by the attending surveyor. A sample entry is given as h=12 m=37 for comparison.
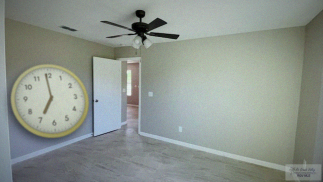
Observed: h=6 m=59
